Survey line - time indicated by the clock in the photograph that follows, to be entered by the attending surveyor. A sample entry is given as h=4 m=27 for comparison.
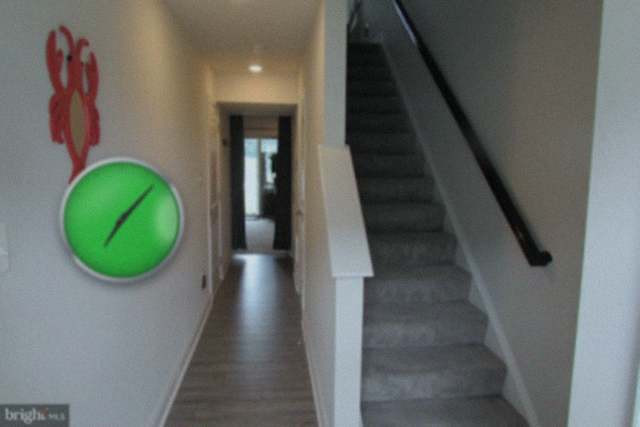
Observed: h=7 m=7
